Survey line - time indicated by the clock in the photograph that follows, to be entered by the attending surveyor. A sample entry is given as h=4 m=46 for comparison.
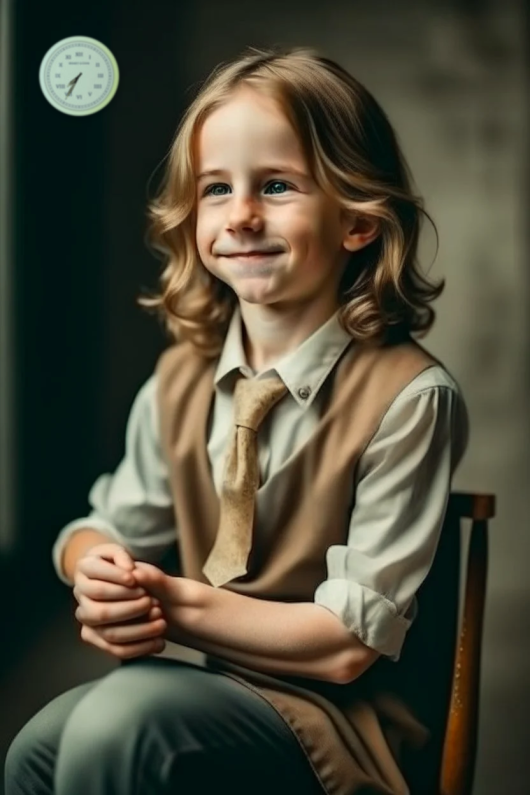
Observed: h=7 m=35
